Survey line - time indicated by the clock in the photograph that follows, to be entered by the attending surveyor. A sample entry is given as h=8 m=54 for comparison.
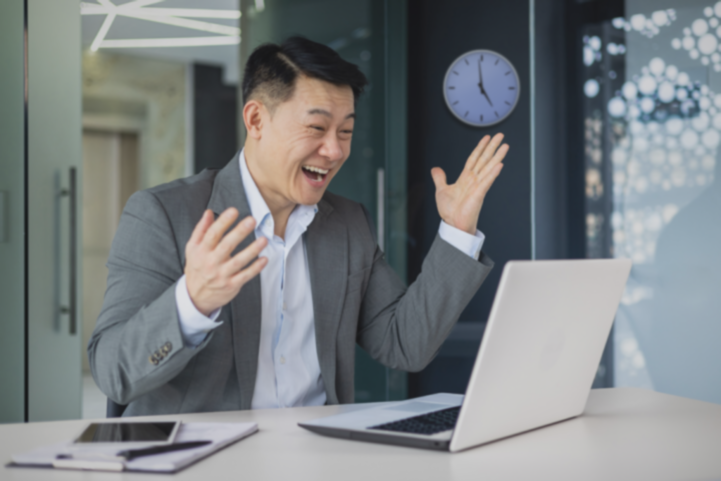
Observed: h=4 m=59
